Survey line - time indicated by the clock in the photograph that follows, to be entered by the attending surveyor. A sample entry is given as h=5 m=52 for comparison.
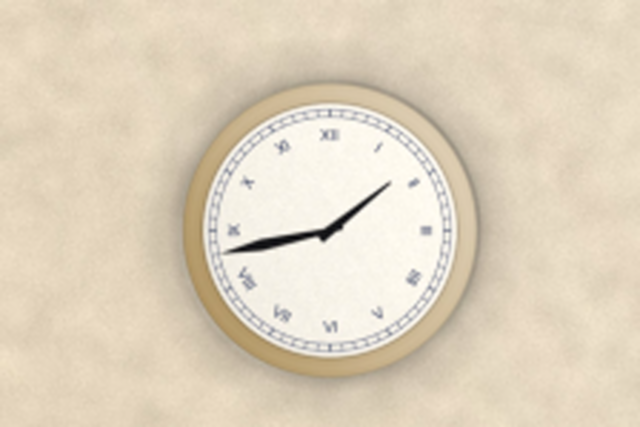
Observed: h=1 m=43
